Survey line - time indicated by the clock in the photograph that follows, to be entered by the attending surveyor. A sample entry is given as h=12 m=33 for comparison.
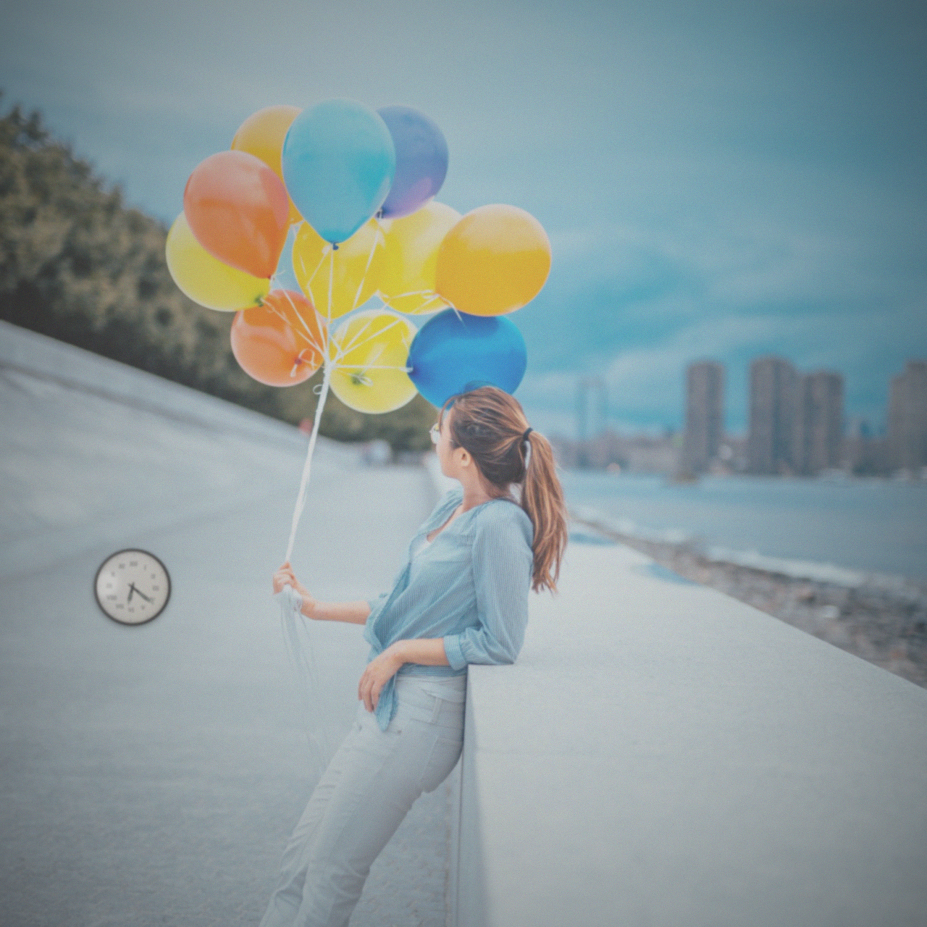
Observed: h=6 m=21
